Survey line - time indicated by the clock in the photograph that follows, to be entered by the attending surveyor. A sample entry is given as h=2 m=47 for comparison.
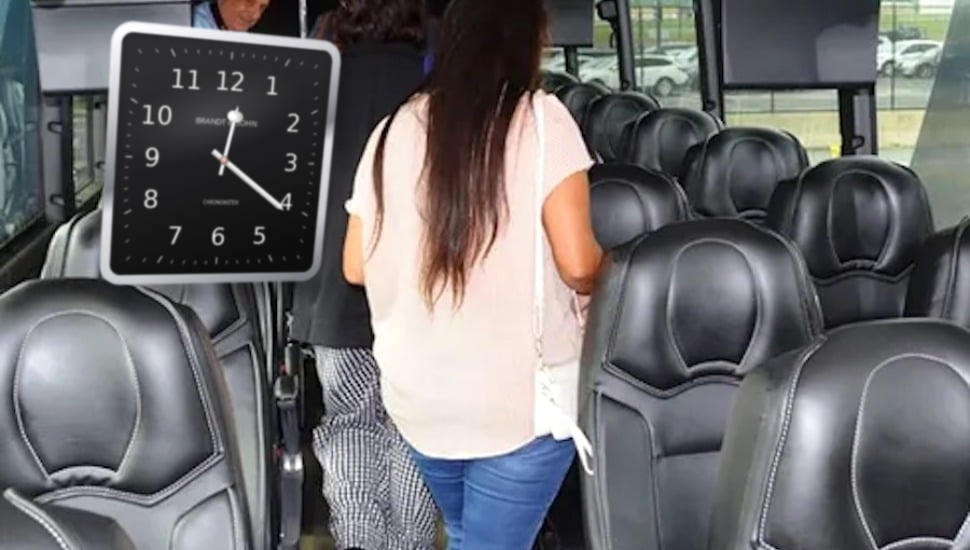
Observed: h=12 m=21
